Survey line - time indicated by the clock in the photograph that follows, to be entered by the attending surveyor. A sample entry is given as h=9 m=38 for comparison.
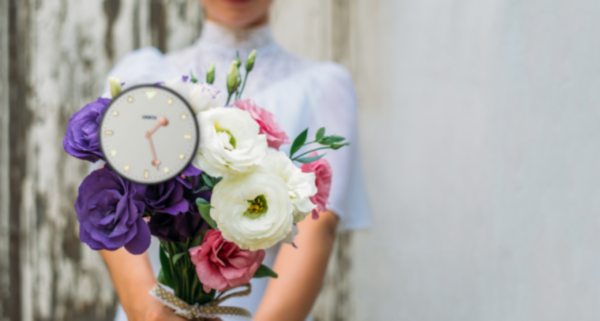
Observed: h=1 m=27
